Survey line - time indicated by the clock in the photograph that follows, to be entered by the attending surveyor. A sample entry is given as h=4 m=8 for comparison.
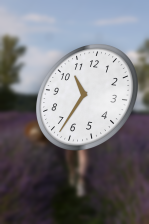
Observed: h=10 m=33
